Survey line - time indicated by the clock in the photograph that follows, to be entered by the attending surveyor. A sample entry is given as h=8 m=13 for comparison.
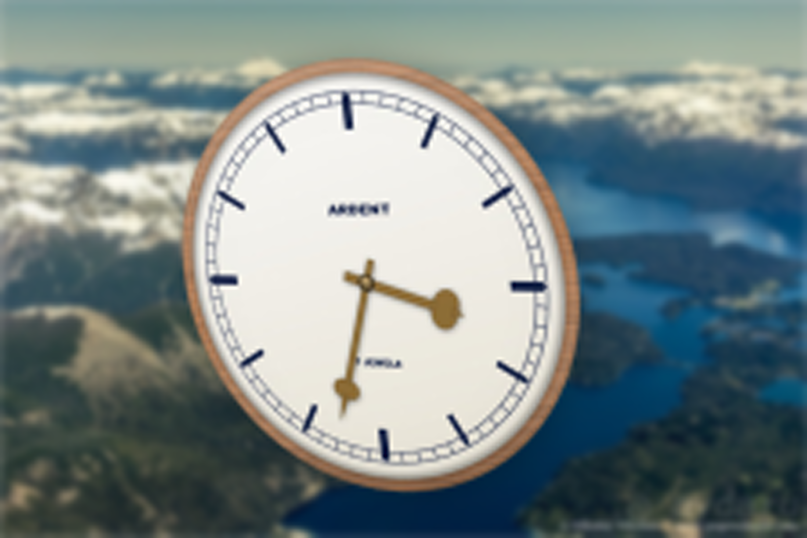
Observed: h=3 m=33
